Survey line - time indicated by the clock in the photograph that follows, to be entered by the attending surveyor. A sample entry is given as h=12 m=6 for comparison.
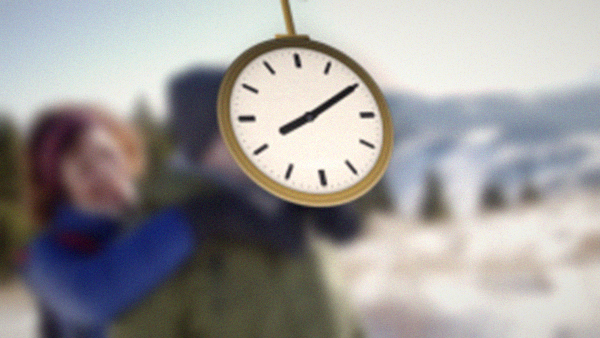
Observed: h=8 m=10
